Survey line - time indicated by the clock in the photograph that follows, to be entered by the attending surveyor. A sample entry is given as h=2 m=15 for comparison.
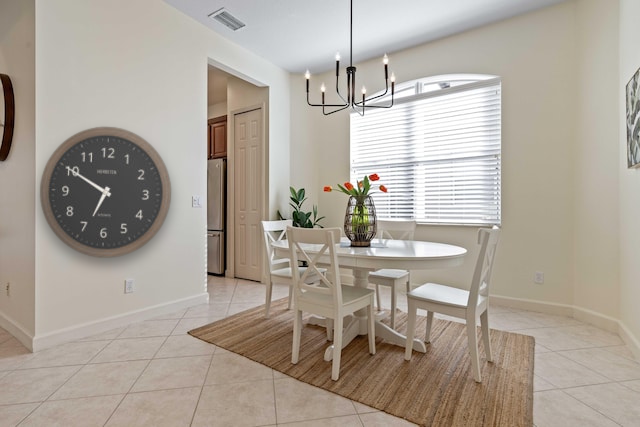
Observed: h=6 m=50
